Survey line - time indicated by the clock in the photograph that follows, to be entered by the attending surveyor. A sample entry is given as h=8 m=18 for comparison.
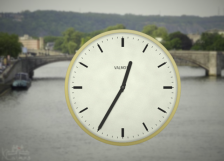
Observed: h=12 m=35
